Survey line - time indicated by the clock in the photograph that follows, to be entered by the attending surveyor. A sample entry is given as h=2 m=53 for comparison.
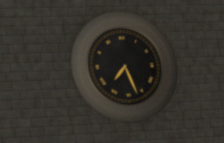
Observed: h=7 m=27
